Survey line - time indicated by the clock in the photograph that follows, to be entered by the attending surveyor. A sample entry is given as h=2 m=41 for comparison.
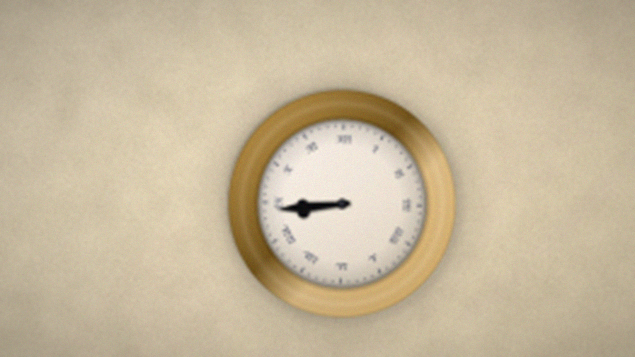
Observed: h=8 m=44
